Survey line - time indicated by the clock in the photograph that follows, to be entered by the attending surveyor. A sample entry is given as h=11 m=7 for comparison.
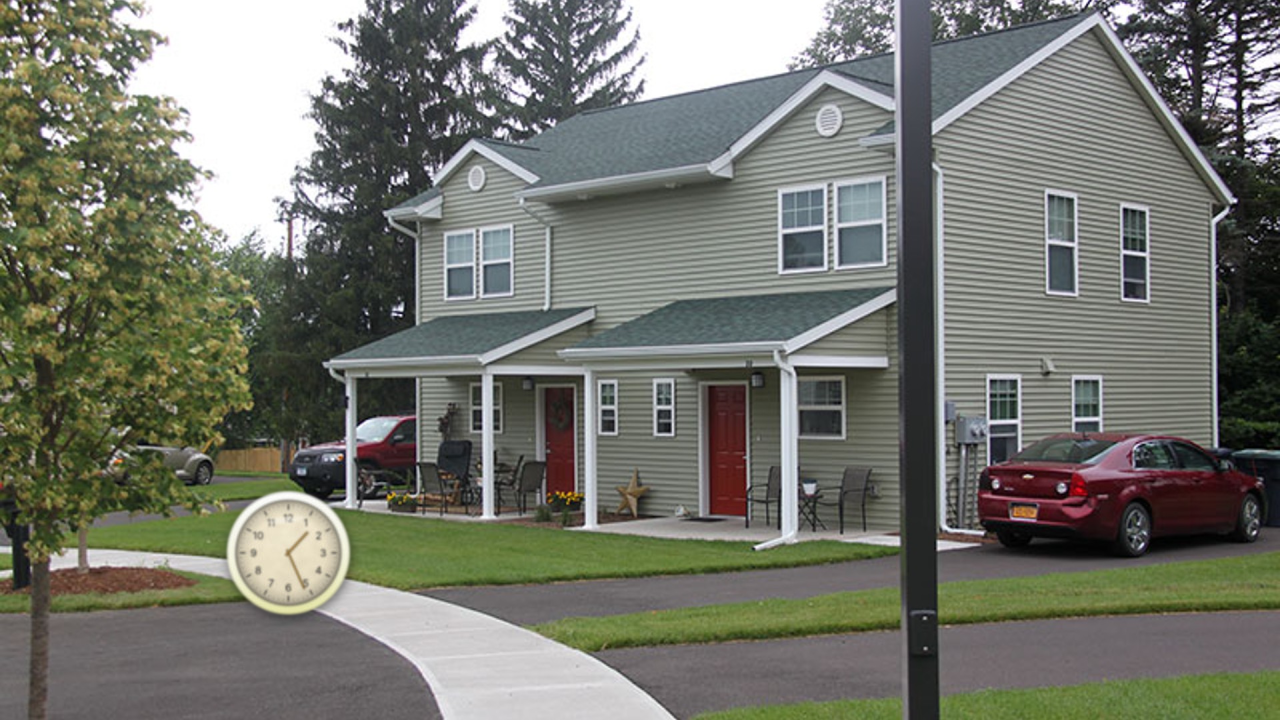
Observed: h=1 m=26
